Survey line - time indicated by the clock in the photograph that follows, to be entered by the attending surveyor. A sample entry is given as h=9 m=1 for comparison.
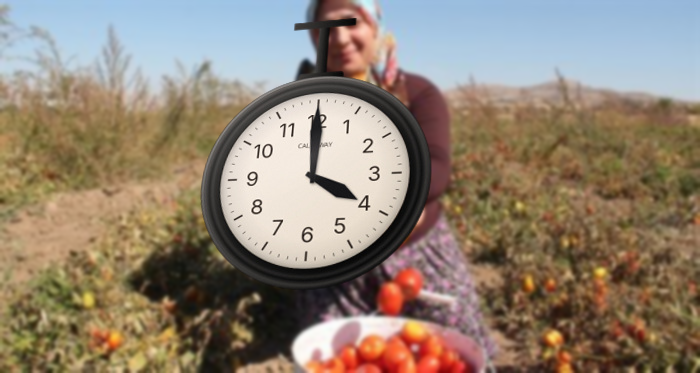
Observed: h=4 m=0
